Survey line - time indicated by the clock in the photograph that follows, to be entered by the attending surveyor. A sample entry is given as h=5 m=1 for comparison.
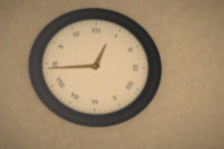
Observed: h=12 m=44
